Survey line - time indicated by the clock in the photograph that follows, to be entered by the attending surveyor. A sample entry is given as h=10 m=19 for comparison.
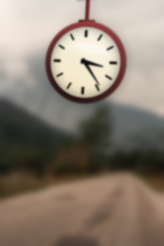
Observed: h=3 m=24
